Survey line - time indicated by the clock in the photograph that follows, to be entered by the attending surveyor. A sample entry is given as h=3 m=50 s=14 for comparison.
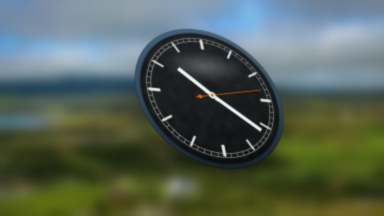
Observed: h=10 m=21 s=13
